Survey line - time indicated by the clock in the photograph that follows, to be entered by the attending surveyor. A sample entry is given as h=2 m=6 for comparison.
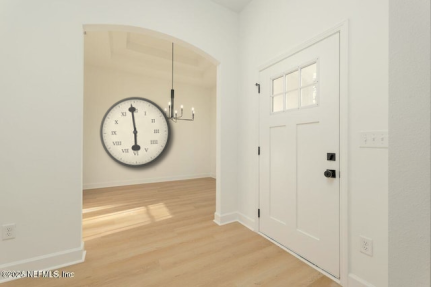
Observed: h=5 m=59
